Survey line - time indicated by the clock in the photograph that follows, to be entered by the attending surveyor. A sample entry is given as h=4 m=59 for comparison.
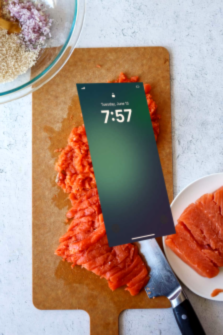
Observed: h=7 m=57
